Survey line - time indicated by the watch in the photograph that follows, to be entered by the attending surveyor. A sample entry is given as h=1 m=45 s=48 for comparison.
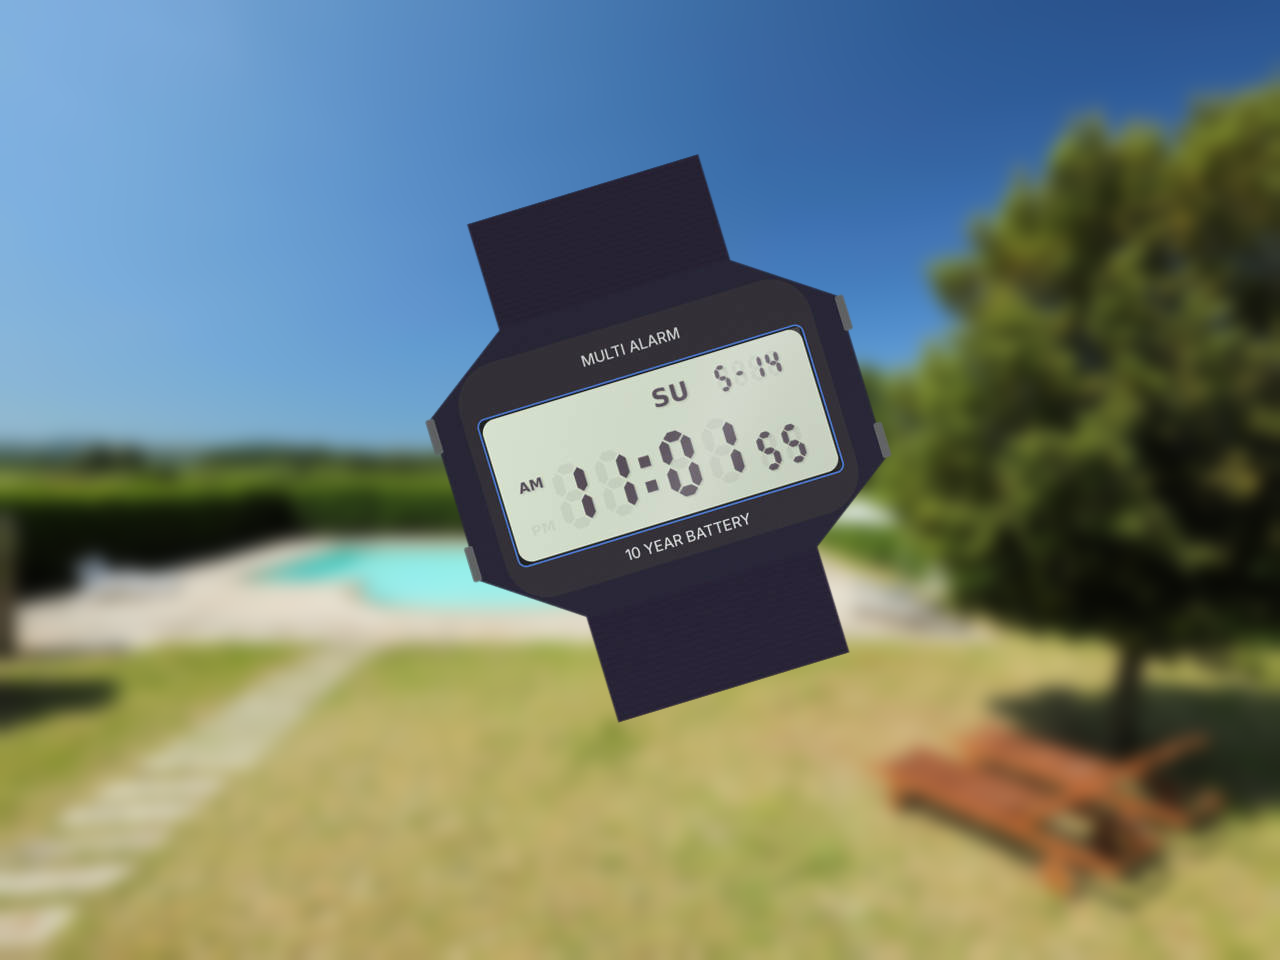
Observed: h=11 m=1 s=55
